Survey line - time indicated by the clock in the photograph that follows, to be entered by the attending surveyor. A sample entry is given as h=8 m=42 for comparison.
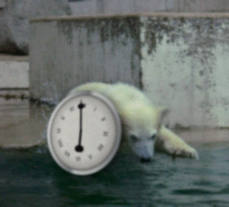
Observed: h=5 m=59
